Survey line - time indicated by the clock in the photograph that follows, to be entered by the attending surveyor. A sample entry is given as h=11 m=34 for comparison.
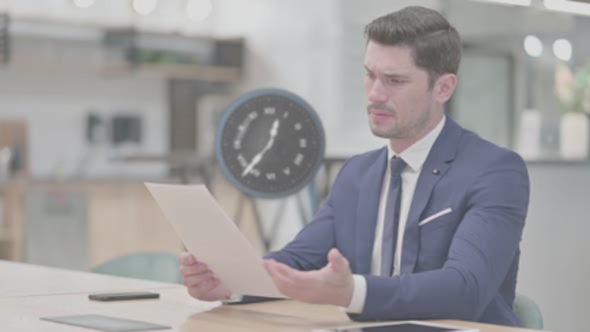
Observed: h=12 m=37
